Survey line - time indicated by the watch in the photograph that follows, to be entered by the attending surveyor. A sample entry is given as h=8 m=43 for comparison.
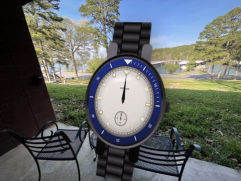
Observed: h=12 m=0
